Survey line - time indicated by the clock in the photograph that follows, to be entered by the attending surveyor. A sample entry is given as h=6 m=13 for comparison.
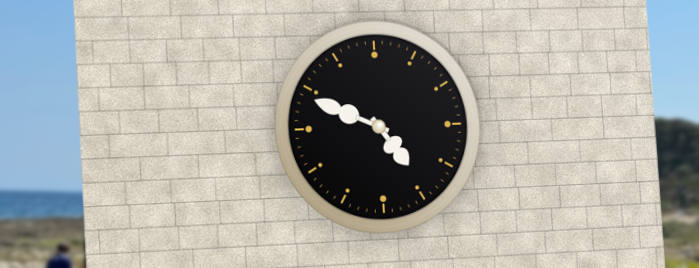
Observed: h=4 m=49
